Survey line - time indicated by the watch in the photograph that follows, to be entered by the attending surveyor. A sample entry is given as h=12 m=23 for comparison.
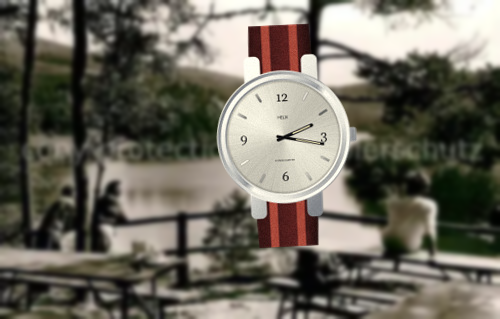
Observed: h=2 m=17
